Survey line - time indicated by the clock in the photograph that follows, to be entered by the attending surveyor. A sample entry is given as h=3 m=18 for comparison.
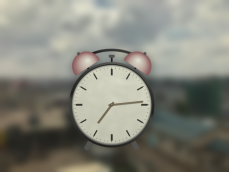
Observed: h=7 m=14
